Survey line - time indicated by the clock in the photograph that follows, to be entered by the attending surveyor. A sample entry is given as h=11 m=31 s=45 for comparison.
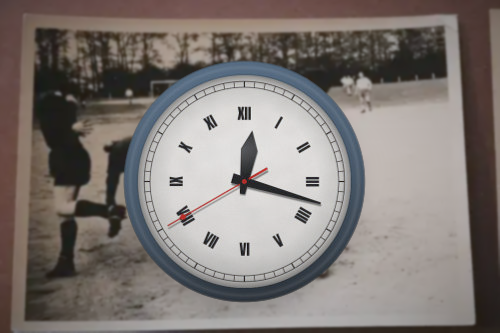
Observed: h=12 m=17 s=40
